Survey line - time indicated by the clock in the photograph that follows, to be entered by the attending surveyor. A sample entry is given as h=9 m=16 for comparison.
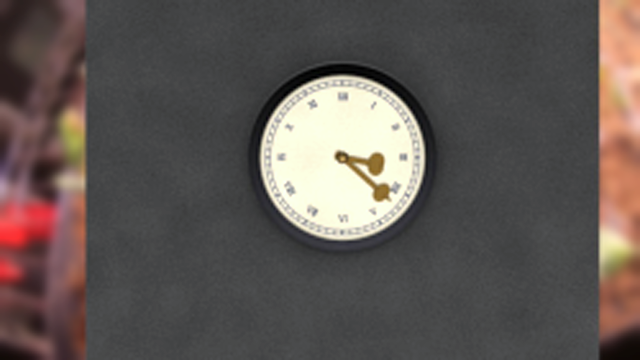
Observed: h=3 m=22
